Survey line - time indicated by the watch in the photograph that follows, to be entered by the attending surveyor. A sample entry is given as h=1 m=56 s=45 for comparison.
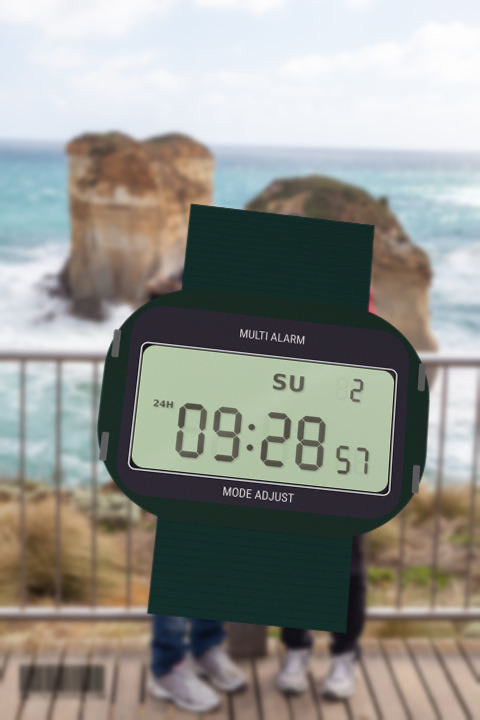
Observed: h=9 m=28 s=57
